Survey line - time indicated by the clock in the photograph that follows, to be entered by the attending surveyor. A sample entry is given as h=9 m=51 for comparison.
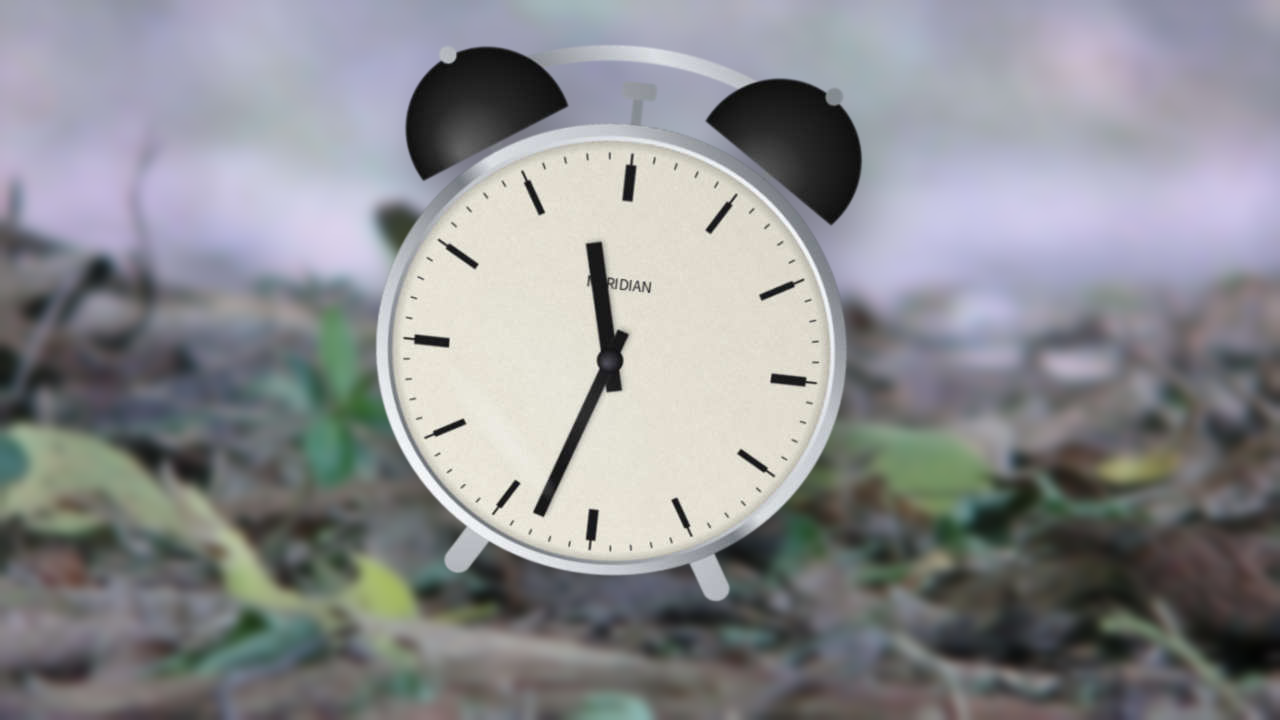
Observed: h=11 m=33
